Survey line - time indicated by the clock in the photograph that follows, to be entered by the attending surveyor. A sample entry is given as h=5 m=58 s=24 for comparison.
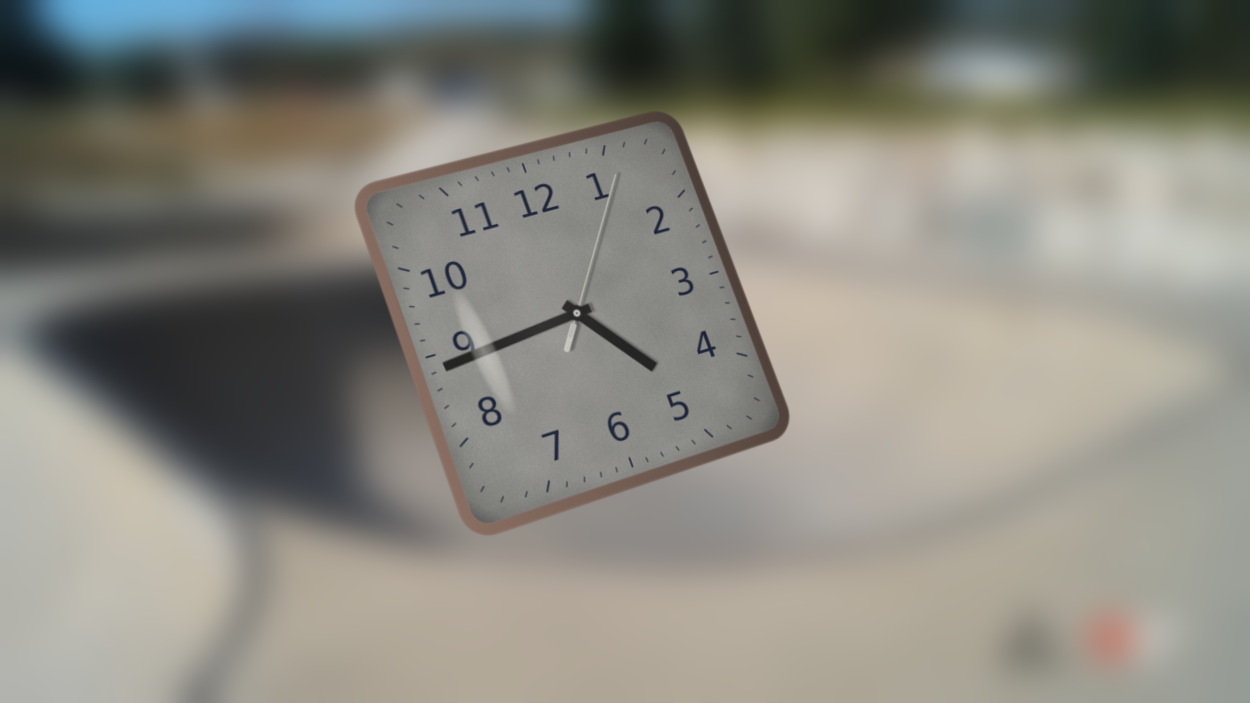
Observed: h=4 m=44 s=6
